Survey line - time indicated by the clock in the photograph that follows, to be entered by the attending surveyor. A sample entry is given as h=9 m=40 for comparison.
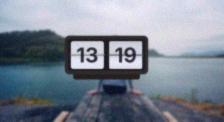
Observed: h=13 m=19
